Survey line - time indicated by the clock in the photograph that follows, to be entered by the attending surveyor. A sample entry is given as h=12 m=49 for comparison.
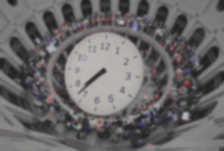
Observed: h=7 m=37
